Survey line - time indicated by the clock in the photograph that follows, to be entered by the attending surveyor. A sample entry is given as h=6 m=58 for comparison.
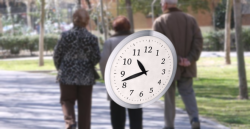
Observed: h=10 m=42
